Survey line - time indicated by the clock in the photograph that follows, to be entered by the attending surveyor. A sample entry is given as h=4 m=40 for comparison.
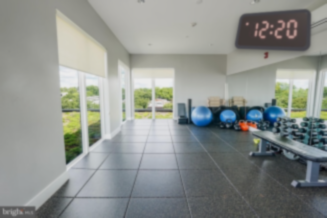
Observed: h=12 m=20
